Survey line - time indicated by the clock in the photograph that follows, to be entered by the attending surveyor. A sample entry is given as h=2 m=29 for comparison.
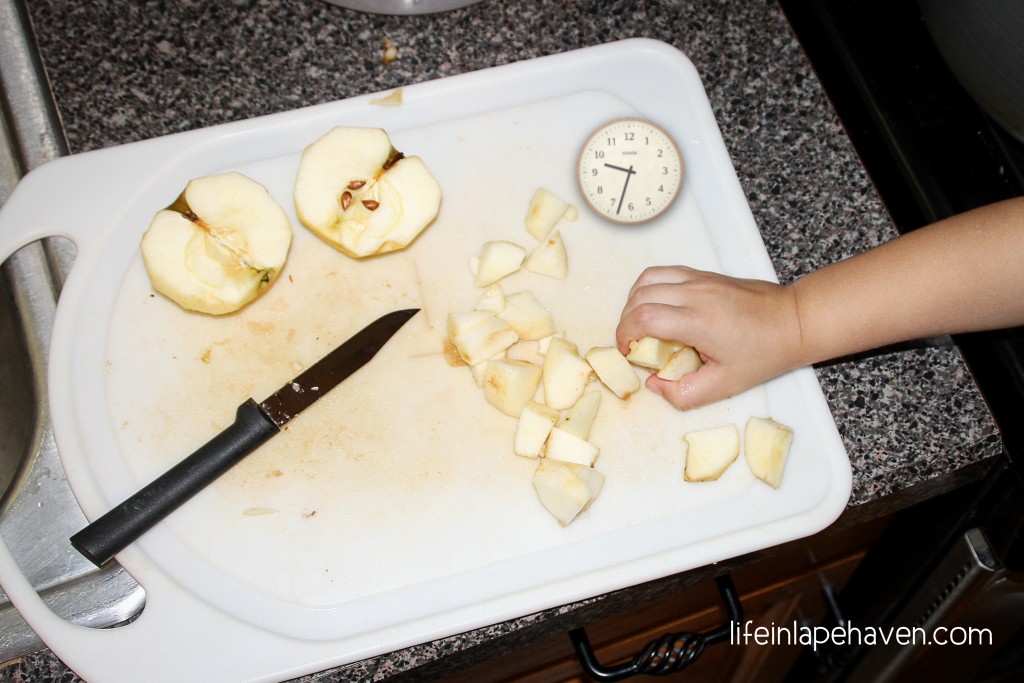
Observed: h=9 m=33
